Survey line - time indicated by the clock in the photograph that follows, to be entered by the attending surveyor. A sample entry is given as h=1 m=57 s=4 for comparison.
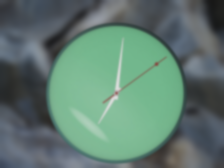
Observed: h=7 m=1 s=9
